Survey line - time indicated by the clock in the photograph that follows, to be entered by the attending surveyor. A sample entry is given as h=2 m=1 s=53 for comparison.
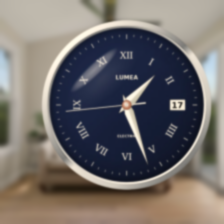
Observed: h=1 m=26 s=44
